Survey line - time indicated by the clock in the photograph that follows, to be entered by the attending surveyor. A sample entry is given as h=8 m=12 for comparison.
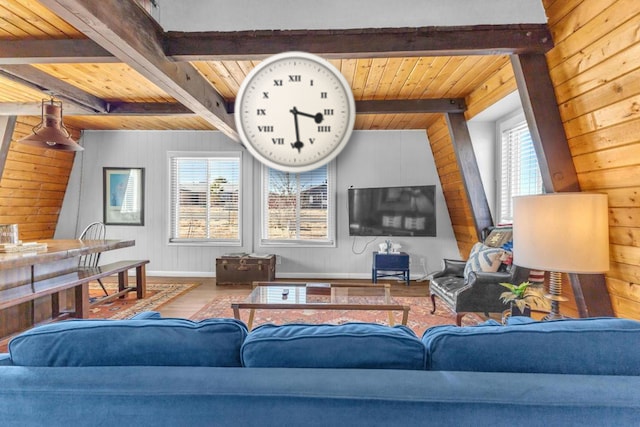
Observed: h=3 m=29
